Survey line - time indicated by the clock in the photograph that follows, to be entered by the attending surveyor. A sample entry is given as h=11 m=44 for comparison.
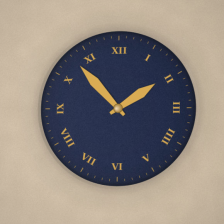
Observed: h=1 m=53
